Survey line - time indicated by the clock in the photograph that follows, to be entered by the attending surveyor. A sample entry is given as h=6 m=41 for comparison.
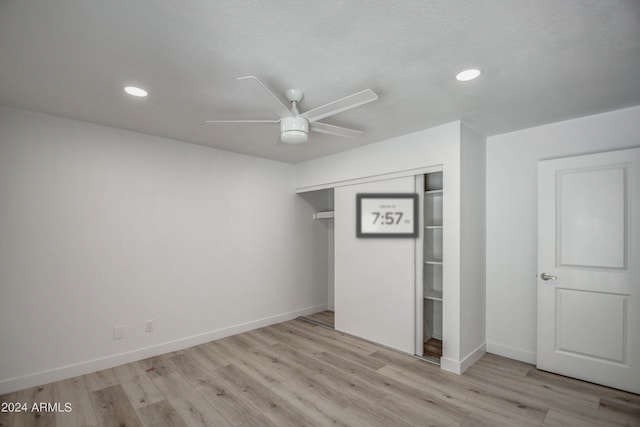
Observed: h=7 m=57
